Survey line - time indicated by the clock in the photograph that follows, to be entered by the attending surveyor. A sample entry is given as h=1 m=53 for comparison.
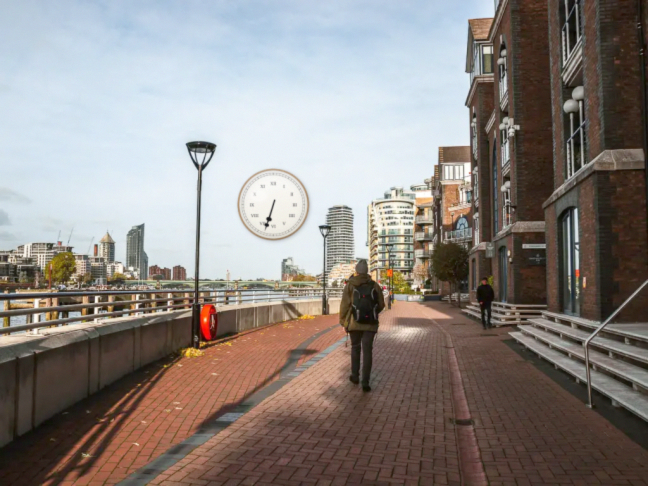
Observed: h=6 m=33
